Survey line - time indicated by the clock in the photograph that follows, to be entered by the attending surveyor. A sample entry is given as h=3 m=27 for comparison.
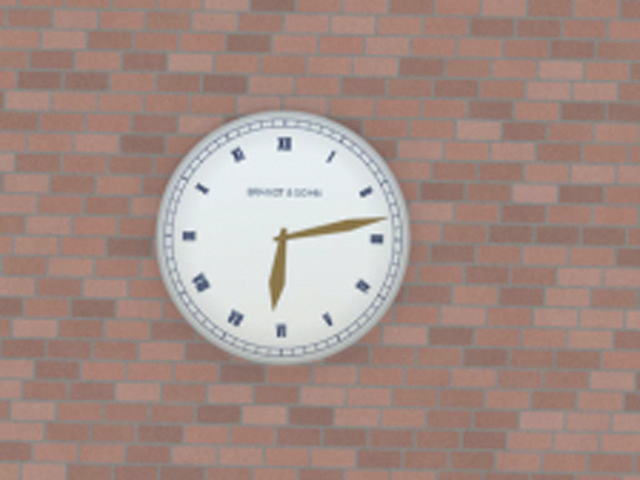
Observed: h=6 m=13
